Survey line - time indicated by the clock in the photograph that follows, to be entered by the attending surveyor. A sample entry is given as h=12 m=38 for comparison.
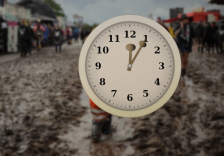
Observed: h=12 m=5
